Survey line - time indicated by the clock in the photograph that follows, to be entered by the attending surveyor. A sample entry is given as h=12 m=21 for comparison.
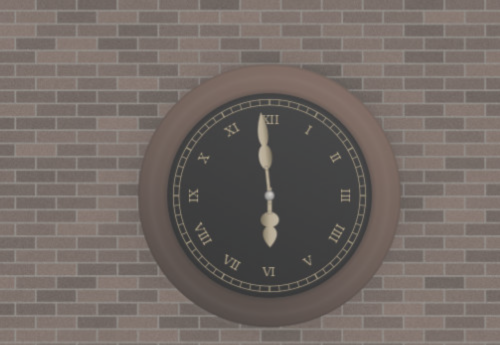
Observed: h=5 m=59
